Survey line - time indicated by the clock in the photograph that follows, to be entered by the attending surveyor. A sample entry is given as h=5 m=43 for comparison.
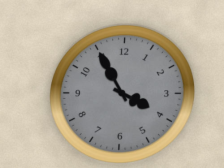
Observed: h=3 m=55
